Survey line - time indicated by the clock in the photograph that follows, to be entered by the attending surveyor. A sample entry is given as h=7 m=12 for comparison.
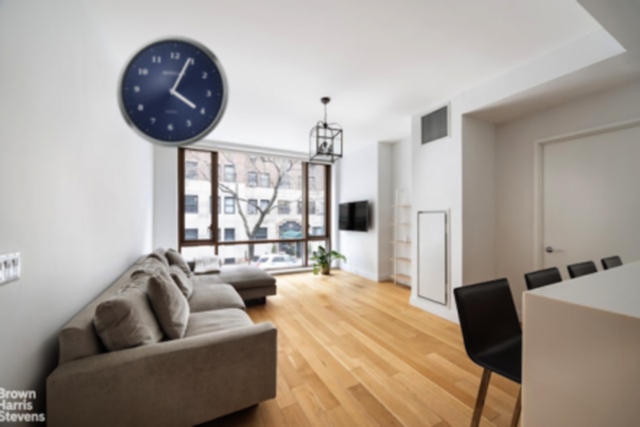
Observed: h=4 m=4
